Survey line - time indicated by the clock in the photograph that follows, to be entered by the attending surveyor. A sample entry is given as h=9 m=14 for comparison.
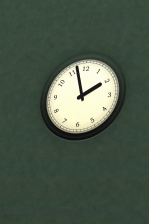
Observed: h=1 m=57
